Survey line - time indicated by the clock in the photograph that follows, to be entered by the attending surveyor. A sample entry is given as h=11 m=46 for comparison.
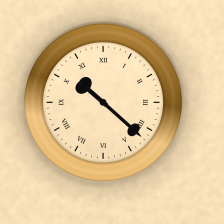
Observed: h=10 m=22
